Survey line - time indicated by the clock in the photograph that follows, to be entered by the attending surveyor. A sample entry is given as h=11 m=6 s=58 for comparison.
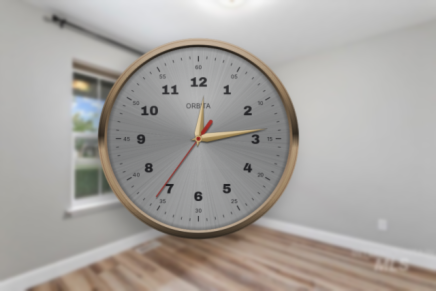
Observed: h=12 m=13 s=36
